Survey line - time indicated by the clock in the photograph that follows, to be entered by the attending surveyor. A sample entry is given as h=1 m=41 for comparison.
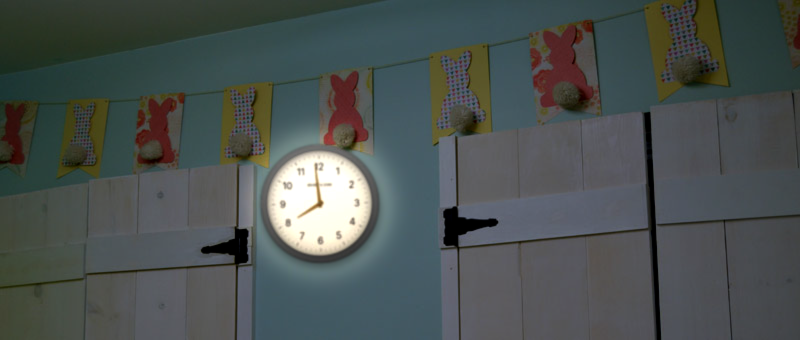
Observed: h=7 m=59
